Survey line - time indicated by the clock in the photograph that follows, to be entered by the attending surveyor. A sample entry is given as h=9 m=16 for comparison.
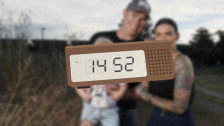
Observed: h=14 m=52
